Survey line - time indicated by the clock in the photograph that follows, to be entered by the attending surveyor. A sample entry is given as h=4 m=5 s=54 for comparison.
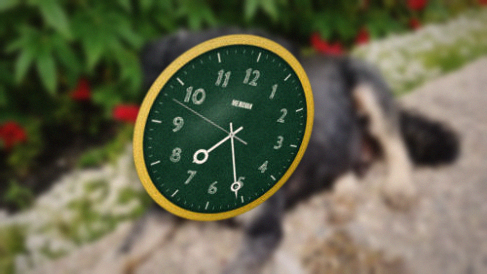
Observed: h=7 m=25 s=48
